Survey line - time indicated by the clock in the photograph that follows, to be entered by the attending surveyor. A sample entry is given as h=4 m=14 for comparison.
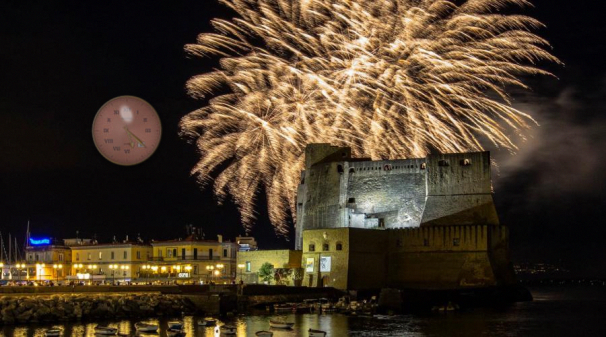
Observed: h=5 m=22
